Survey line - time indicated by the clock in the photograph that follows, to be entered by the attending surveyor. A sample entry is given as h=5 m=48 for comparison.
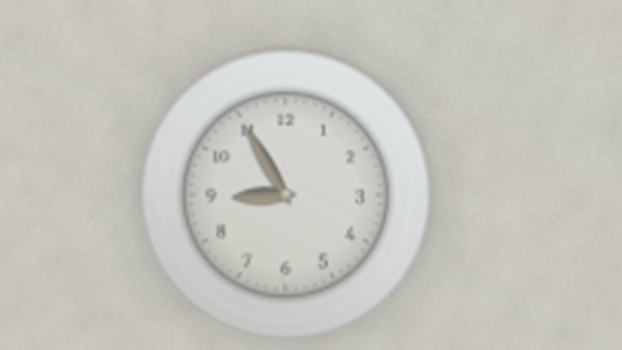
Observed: h=8 m=55
